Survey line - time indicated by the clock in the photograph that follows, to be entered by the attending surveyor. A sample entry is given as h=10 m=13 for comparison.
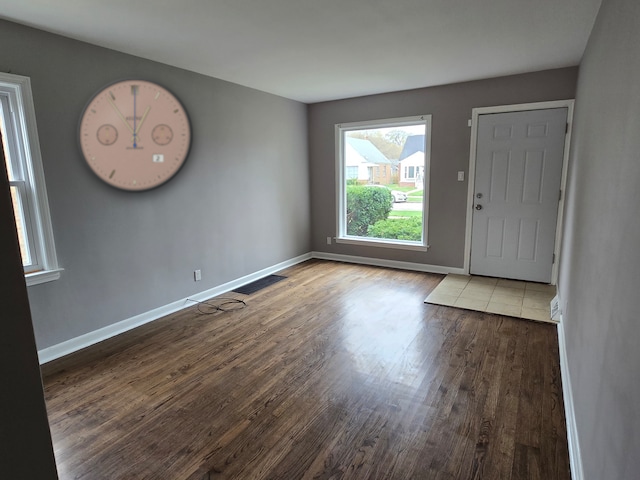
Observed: h=12 m=54
